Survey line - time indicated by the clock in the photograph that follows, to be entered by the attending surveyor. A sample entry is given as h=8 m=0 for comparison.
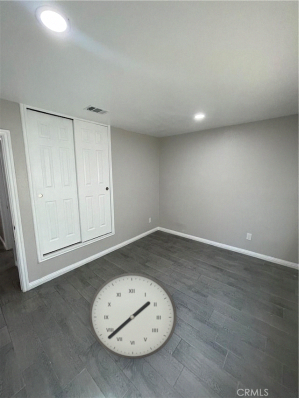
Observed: h=1 m=38
